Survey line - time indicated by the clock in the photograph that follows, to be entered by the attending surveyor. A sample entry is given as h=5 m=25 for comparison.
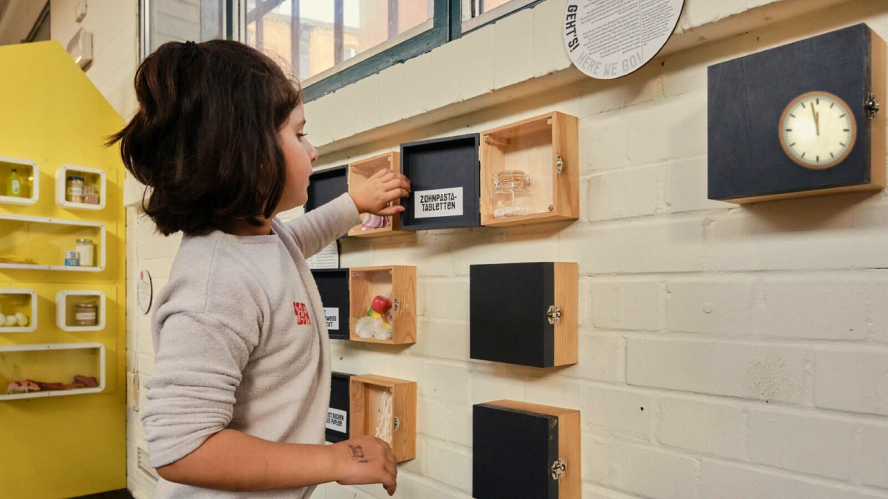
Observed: h=11 m=58
